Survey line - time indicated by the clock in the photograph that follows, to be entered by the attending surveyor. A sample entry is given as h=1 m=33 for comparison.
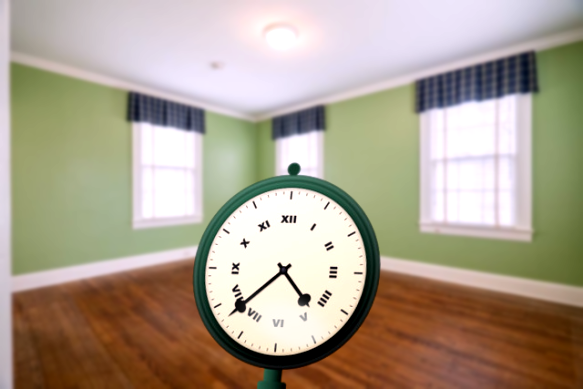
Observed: h=4 m=38
